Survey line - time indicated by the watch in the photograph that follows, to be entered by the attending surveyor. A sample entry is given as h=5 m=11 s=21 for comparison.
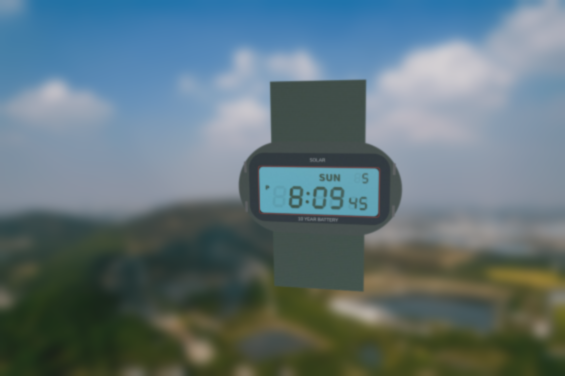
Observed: h=8 m=9 s=45
